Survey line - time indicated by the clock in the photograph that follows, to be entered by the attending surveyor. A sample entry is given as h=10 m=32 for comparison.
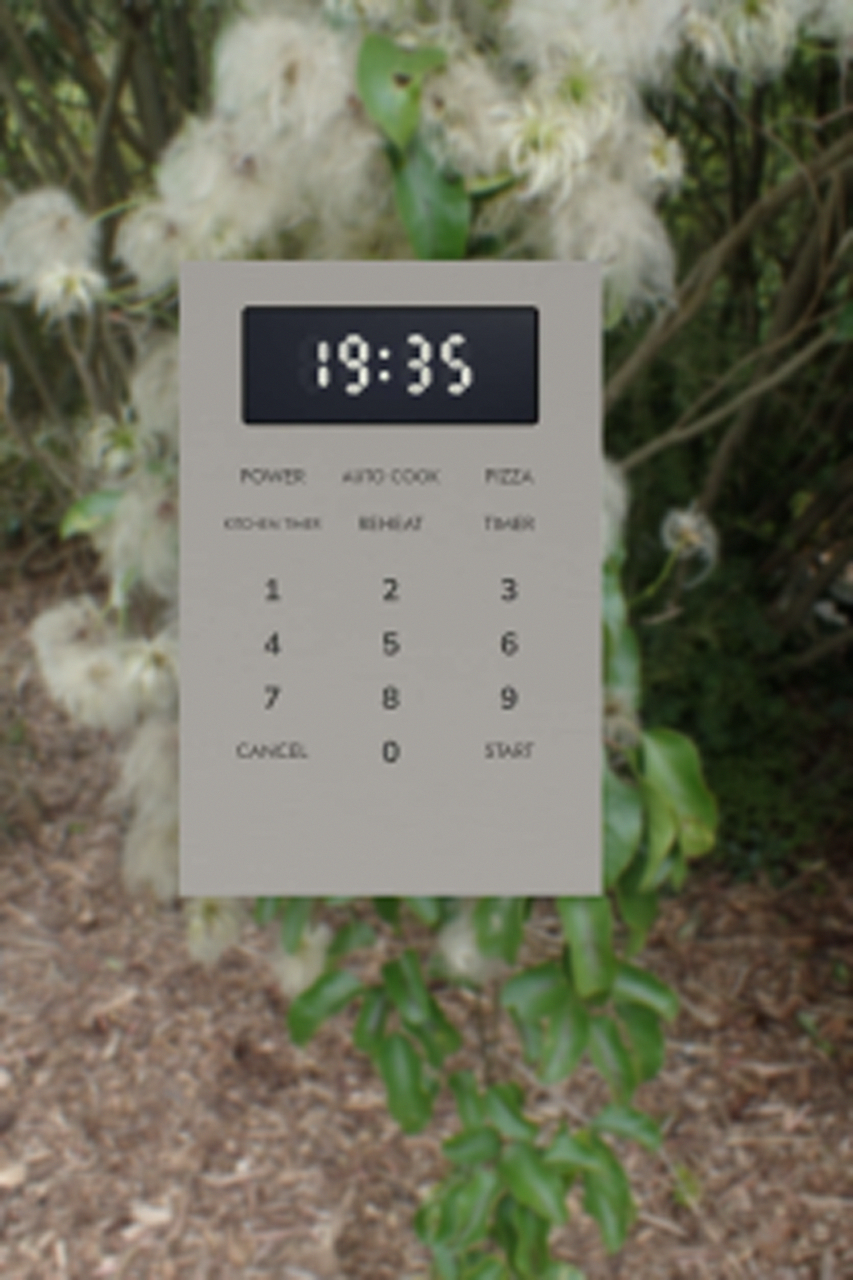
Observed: h=19 m=35
